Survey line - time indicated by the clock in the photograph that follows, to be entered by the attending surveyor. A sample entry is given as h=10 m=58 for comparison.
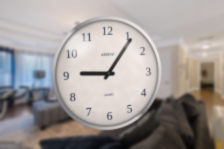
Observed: h=9 m=6
